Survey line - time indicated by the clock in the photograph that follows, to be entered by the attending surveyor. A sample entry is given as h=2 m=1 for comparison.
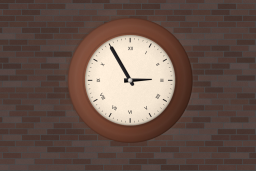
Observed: h=2 m=55
